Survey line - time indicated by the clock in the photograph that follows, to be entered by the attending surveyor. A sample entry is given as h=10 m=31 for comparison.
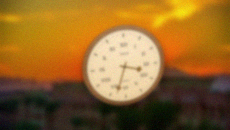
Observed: h=3 m=33
